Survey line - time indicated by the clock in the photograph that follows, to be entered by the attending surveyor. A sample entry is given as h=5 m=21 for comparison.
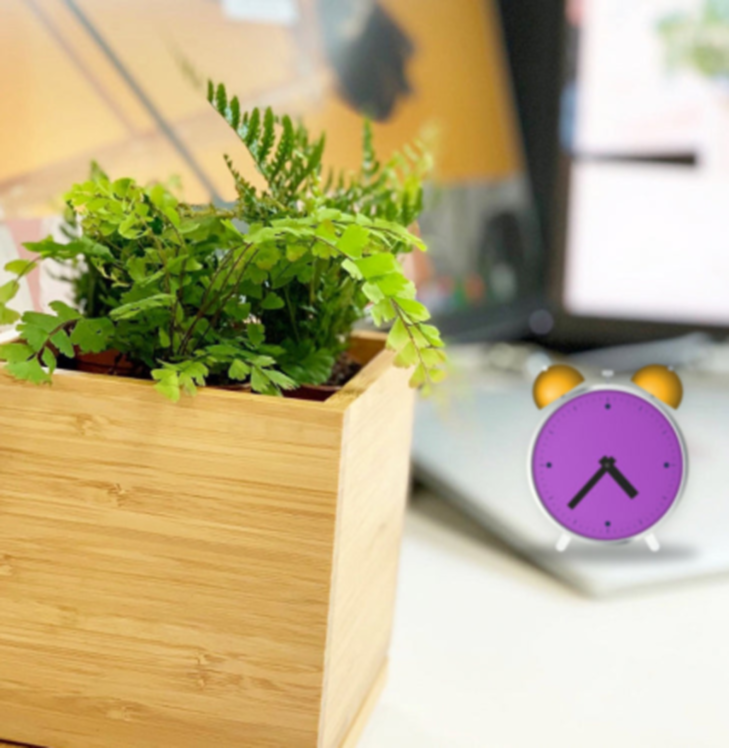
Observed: h=4 m=37
